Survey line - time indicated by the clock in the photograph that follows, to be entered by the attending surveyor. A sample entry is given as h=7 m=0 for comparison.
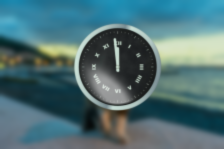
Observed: h=11 m=59
